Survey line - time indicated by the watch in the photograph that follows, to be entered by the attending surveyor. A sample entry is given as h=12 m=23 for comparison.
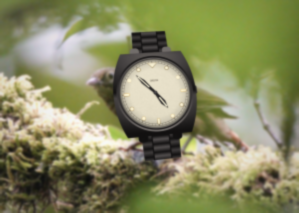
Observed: h=4 m=53
